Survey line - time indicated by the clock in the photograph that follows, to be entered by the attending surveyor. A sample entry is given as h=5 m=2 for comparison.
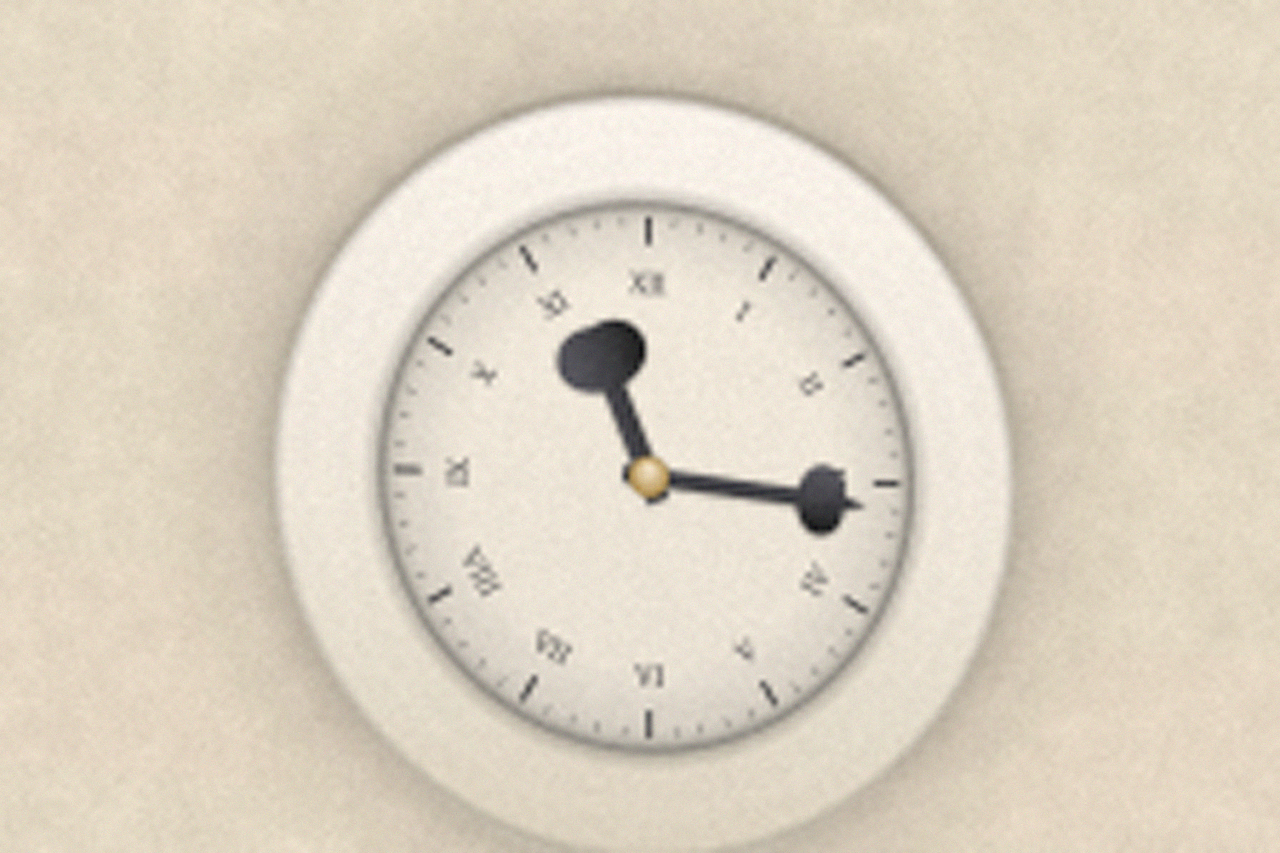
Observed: h=11 m=16
